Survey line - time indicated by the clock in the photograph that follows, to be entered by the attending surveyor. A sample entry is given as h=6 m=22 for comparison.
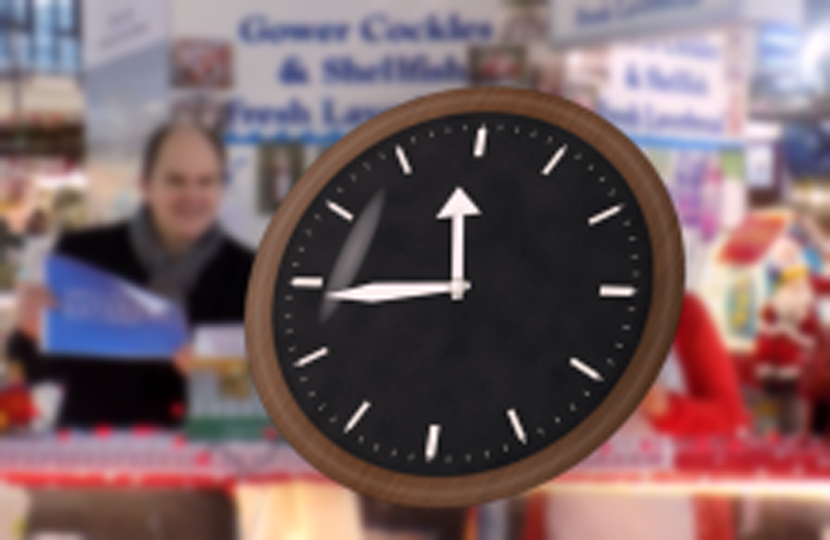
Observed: h=11 m=44
